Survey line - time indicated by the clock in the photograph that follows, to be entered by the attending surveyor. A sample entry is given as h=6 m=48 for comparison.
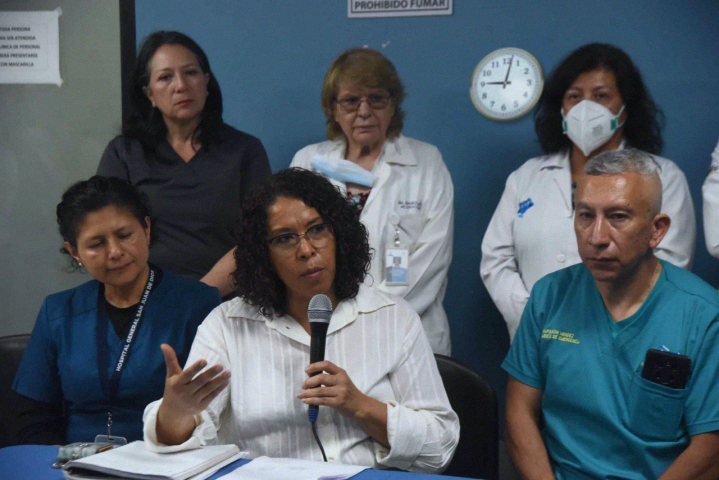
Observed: h=9 m=2
